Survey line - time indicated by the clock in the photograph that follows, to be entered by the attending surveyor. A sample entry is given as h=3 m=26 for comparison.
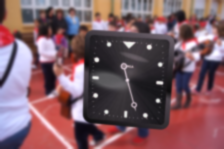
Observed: h=11 m=27
